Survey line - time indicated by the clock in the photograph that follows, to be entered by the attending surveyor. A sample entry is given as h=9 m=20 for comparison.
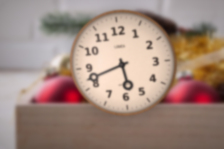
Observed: h=5 m=42
